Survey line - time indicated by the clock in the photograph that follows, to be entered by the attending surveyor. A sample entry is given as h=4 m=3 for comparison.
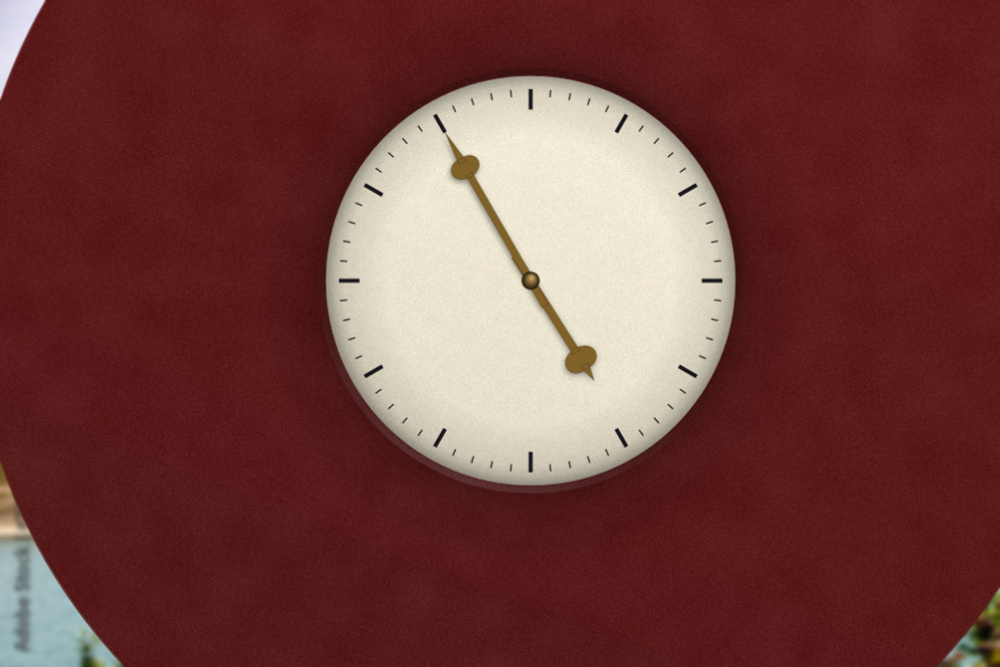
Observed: h=4 m=55
